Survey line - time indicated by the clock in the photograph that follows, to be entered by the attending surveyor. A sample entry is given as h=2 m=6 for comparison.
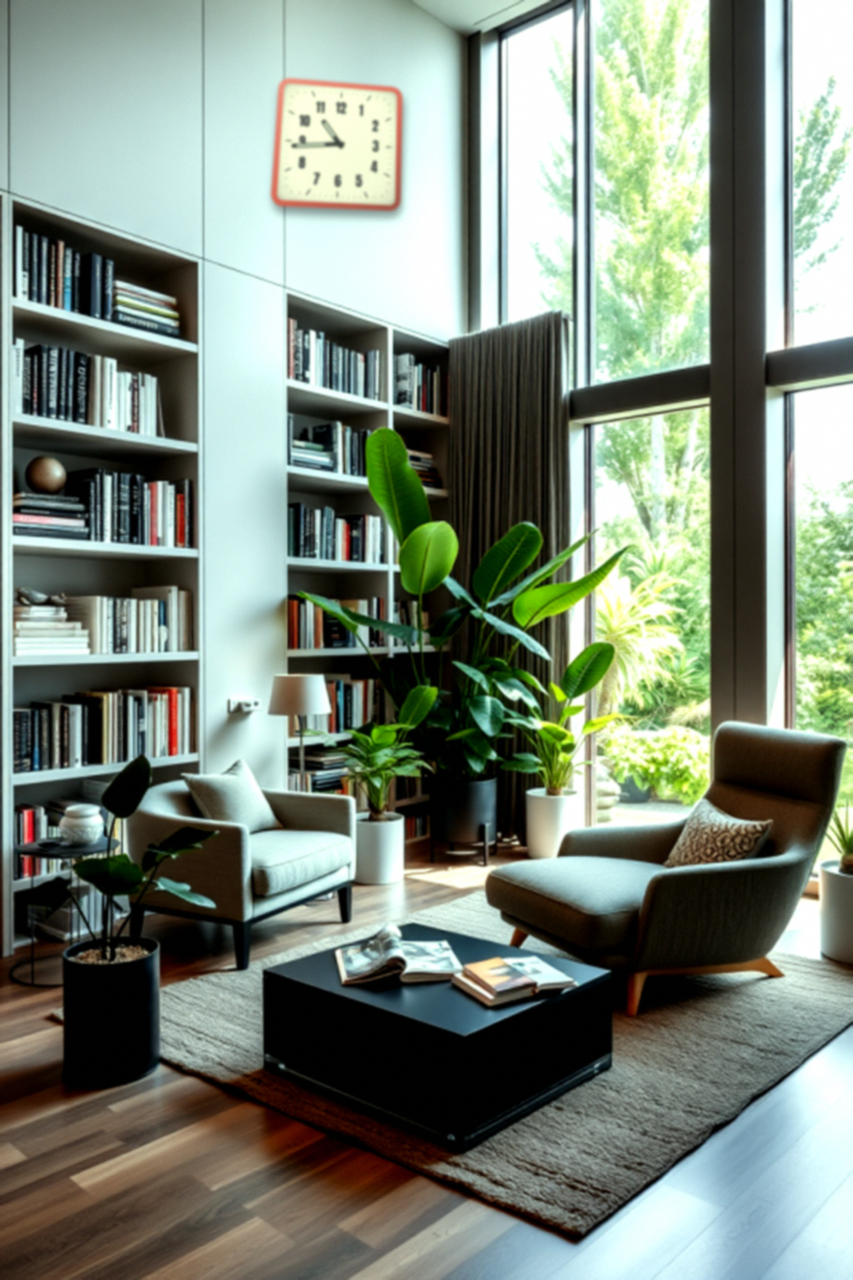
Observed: h=10 m=44
